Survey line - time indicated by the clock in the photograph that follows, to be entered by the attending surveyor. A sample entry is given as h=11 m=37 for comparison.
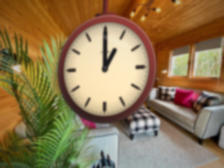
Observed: h=1 m=0
